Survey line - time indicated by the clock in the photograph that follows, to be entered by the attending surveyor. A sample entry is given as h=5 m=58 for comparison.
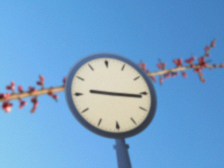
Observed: h=9 m=16
